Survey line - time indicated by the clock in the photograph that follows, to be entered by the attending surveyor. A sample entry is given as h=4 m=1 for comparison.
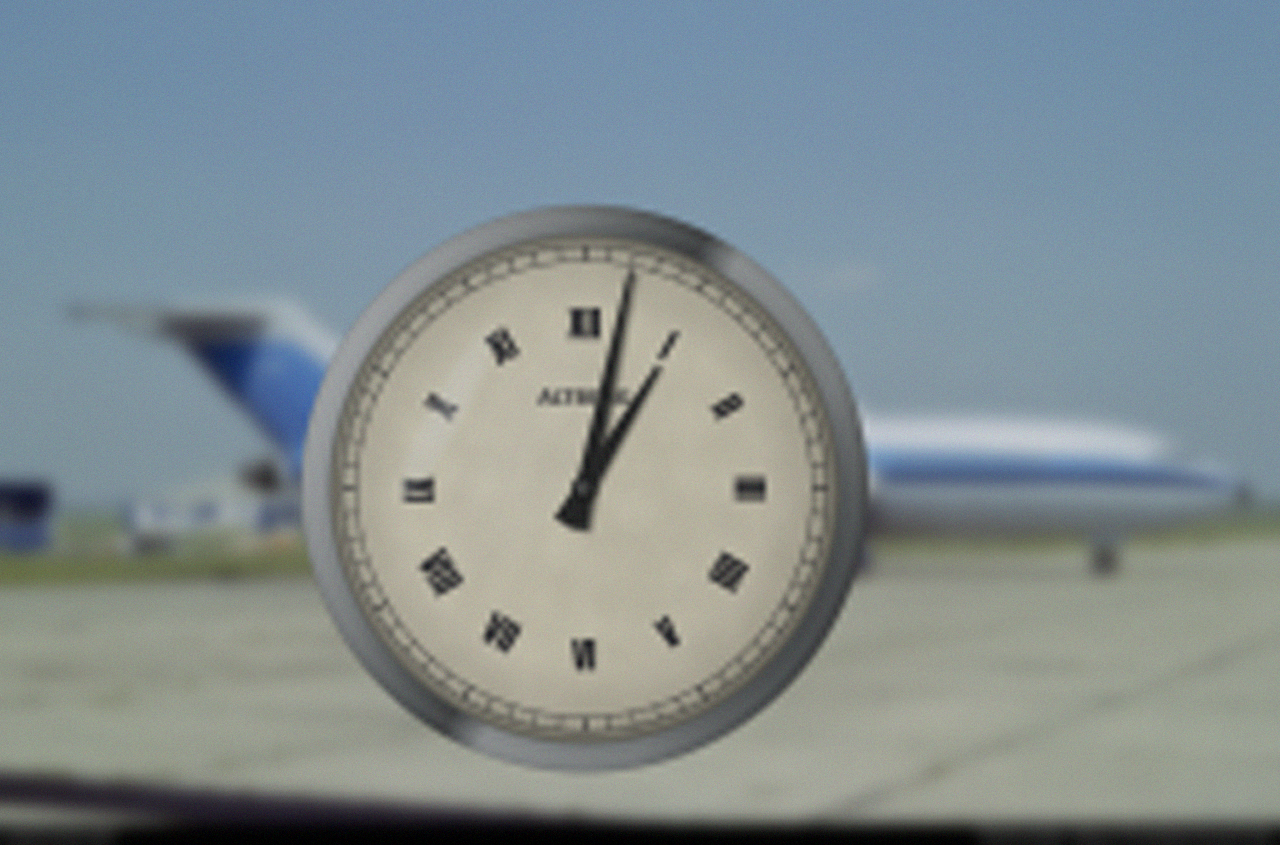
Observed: h=1 m=2
